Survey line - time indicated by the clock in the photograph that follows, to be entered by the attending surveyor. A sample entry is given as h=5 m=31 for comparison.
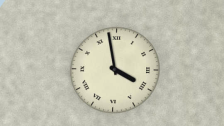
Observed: h=3 m=58
